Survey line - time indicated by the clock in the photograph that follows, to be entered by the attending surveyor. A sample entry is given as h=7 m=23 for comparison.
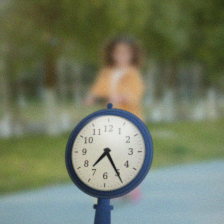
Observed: h=7 m=25
